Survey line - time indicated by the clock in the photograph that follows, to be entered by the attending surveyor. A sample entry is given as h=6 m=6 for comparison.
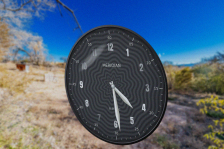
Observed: h=4 m=29
